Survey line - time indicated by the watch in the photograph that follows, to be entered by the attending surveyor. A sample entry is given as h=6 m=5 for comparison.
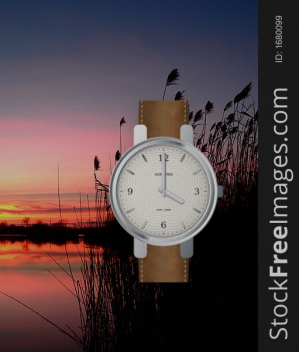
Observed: h=4 m=0
